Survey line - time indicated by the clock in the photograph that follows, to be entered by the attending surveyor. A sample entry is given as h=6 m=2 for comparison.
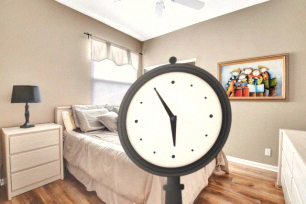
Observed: h=5 m=55
